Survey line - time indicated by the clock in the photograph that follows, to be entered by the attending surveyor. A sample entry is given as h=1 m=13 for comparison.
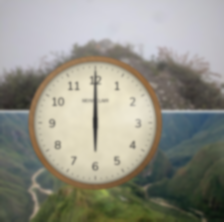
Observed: h=6 m=0
